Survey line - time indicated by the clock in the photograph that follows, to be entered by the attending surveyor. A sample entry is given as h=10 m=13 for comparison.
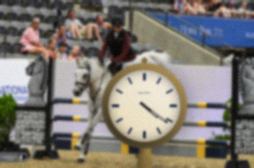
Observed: h=4 m=21
